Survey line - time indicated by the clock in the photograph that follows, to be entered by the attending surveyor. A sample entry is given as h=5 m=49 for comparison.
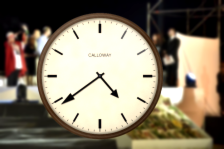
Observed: h=4 m=39
